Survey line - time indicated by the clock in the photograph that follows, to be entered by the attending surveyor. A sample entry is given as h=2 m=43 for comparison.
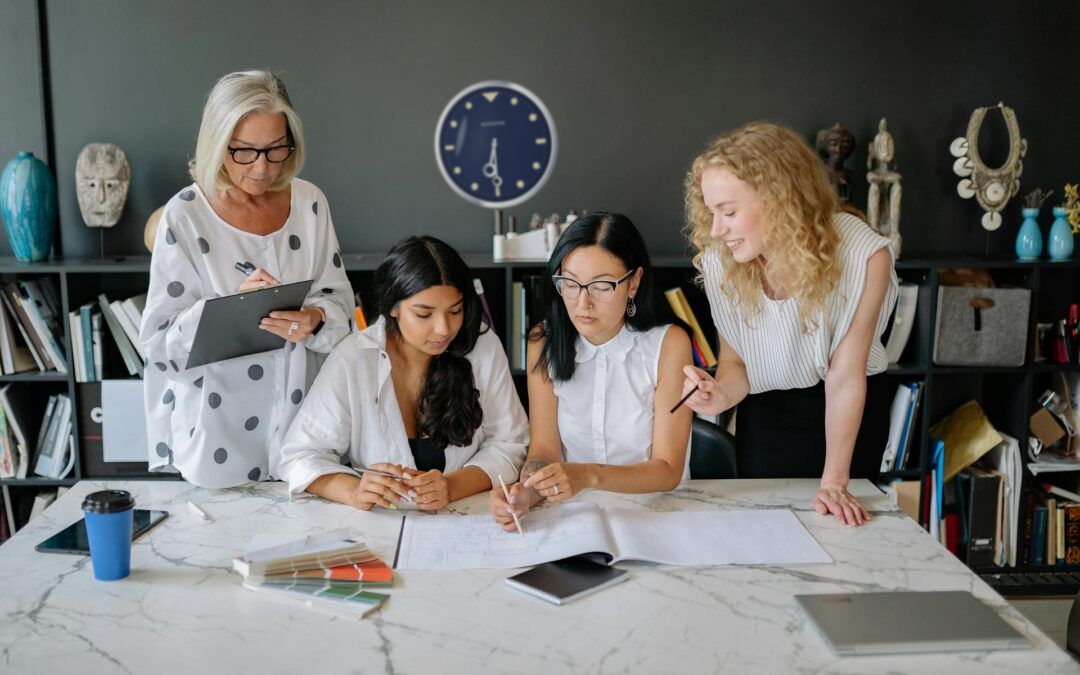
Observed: h=6 m=30
